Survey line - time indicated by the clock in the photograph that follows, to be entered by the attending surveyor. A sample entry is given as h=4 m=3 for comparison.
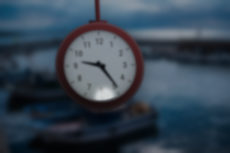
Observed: h=9 m=24
